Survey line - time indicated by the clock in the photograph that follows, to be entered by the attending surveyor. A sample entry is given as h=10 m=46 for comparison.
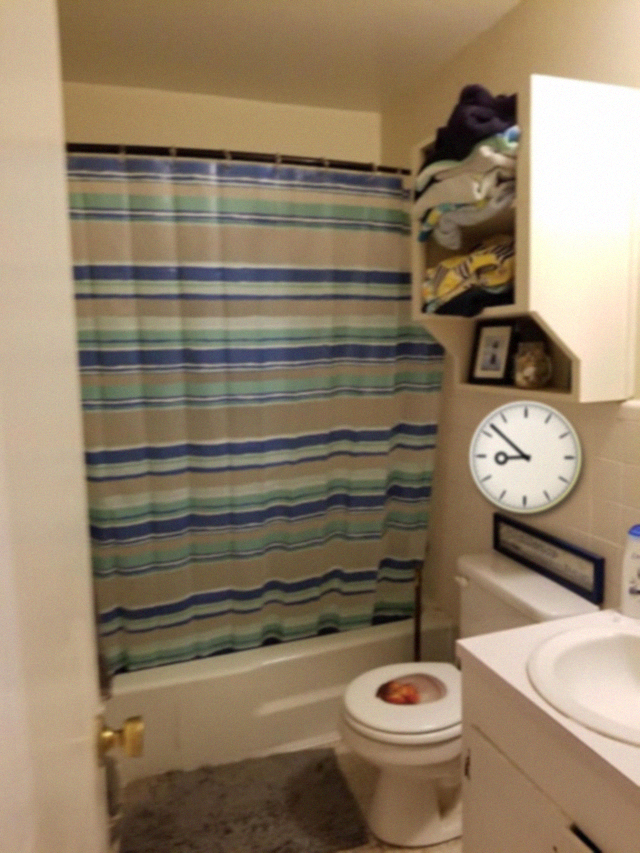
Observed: h=8 m=52
